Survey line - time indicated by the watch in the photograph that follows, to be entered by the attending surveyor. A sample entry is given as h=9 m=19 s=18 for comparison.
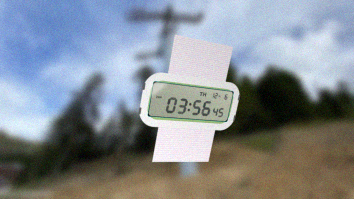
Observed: h=3 m=56 s=45
